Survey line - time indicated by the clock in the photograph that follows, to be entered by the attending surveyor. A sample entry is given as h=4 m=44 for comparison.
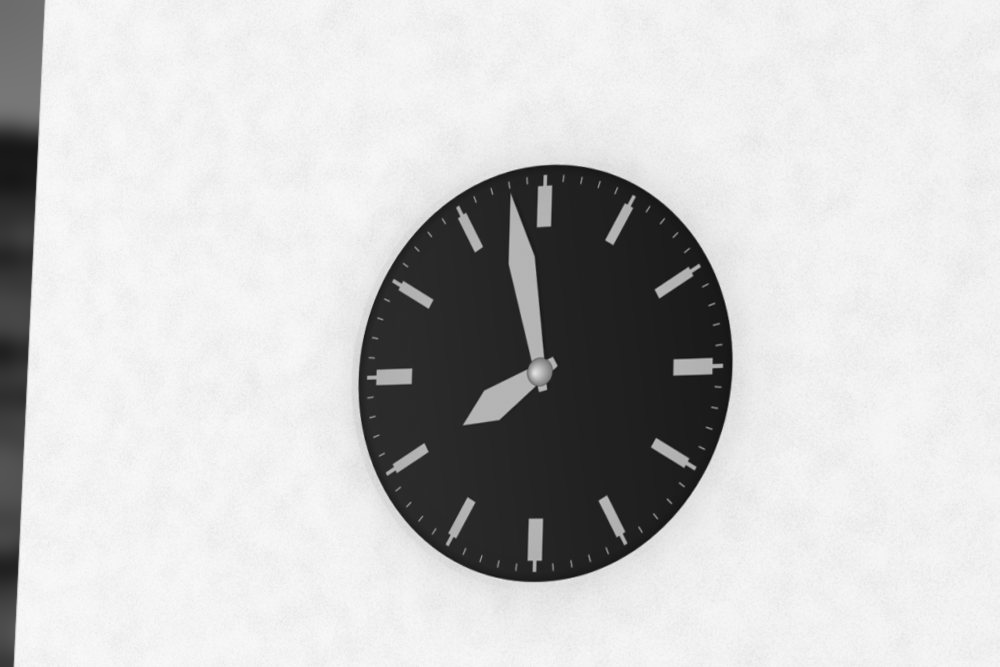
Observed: h=7 m=58
